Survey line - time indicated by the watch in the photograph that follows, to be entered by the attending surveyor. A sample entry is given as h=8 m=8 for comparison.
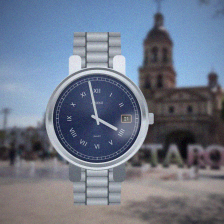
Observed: h=3 m=58
